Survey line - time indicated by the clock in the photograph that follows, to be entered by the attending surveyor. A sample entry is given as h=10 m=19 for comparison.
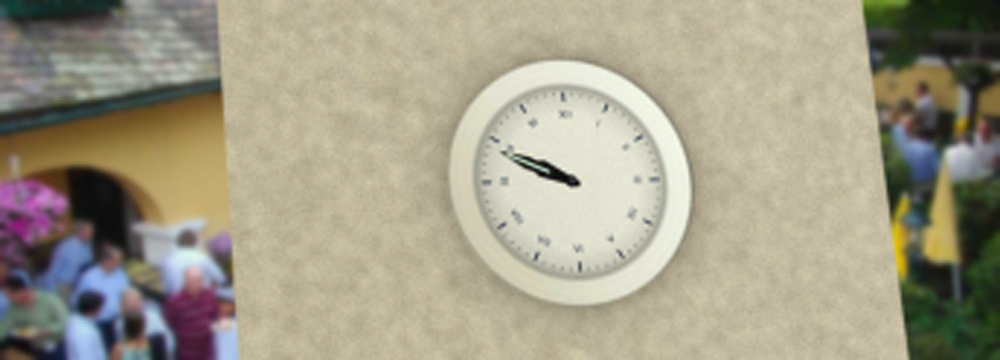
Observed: h=9 m=49
